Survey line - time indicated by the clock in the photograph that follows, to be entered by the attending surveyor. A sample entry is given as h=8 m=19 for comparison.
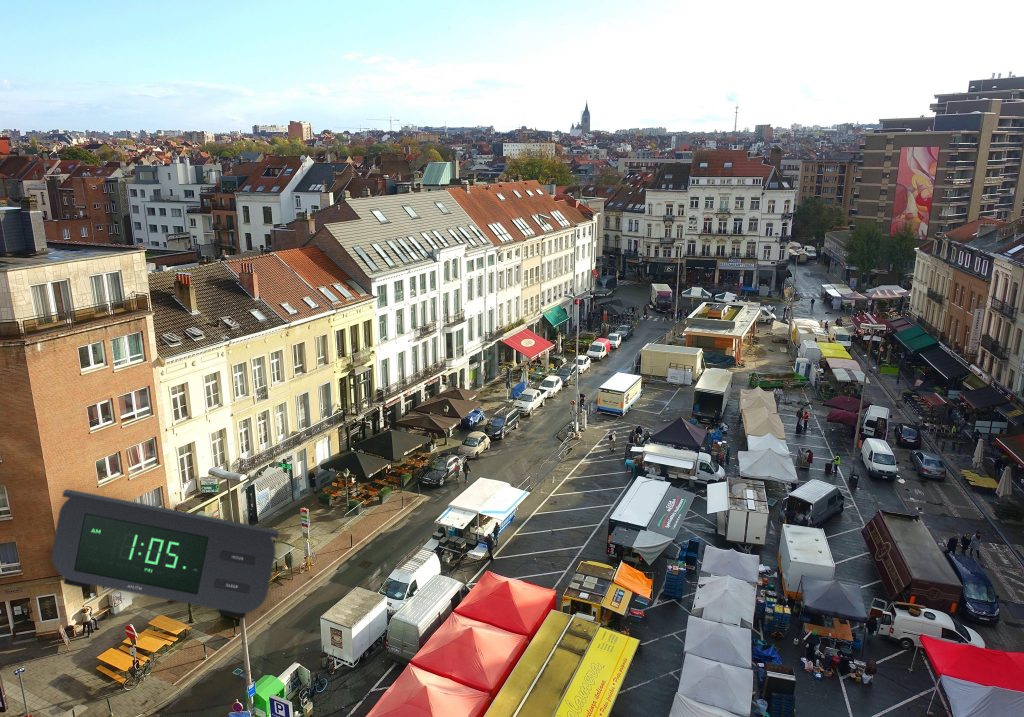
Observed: h=1 m=5
